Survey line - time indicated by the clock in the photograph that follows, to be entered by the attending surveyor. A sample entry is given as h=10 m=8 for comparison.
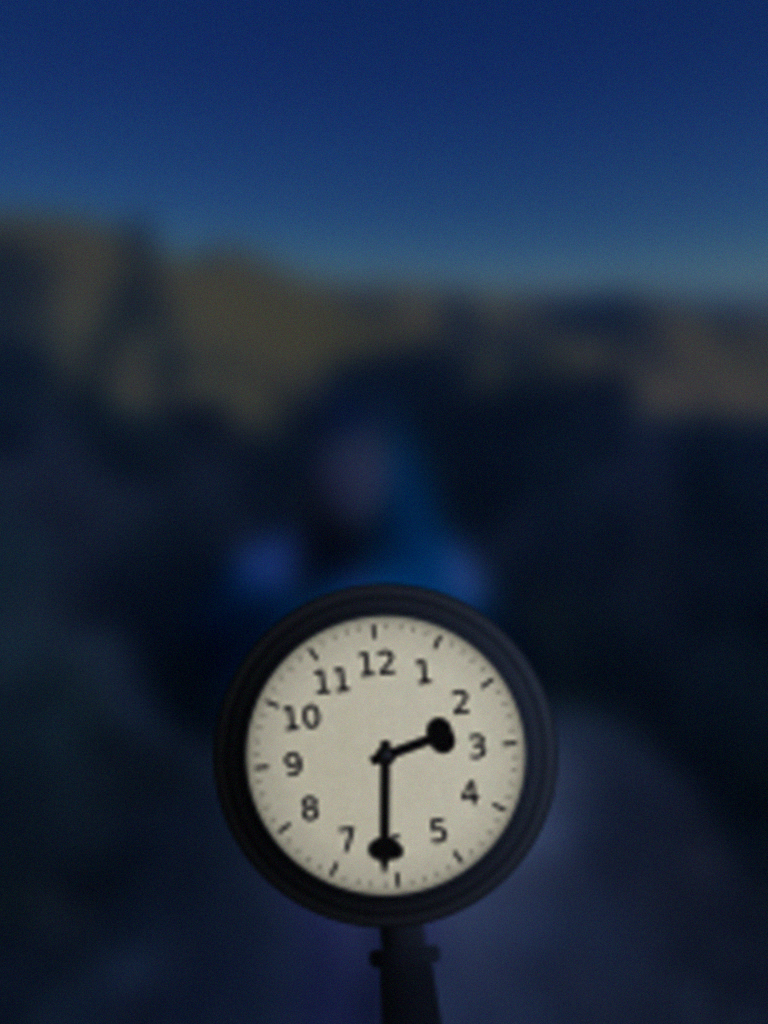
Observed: h=2 m=31
